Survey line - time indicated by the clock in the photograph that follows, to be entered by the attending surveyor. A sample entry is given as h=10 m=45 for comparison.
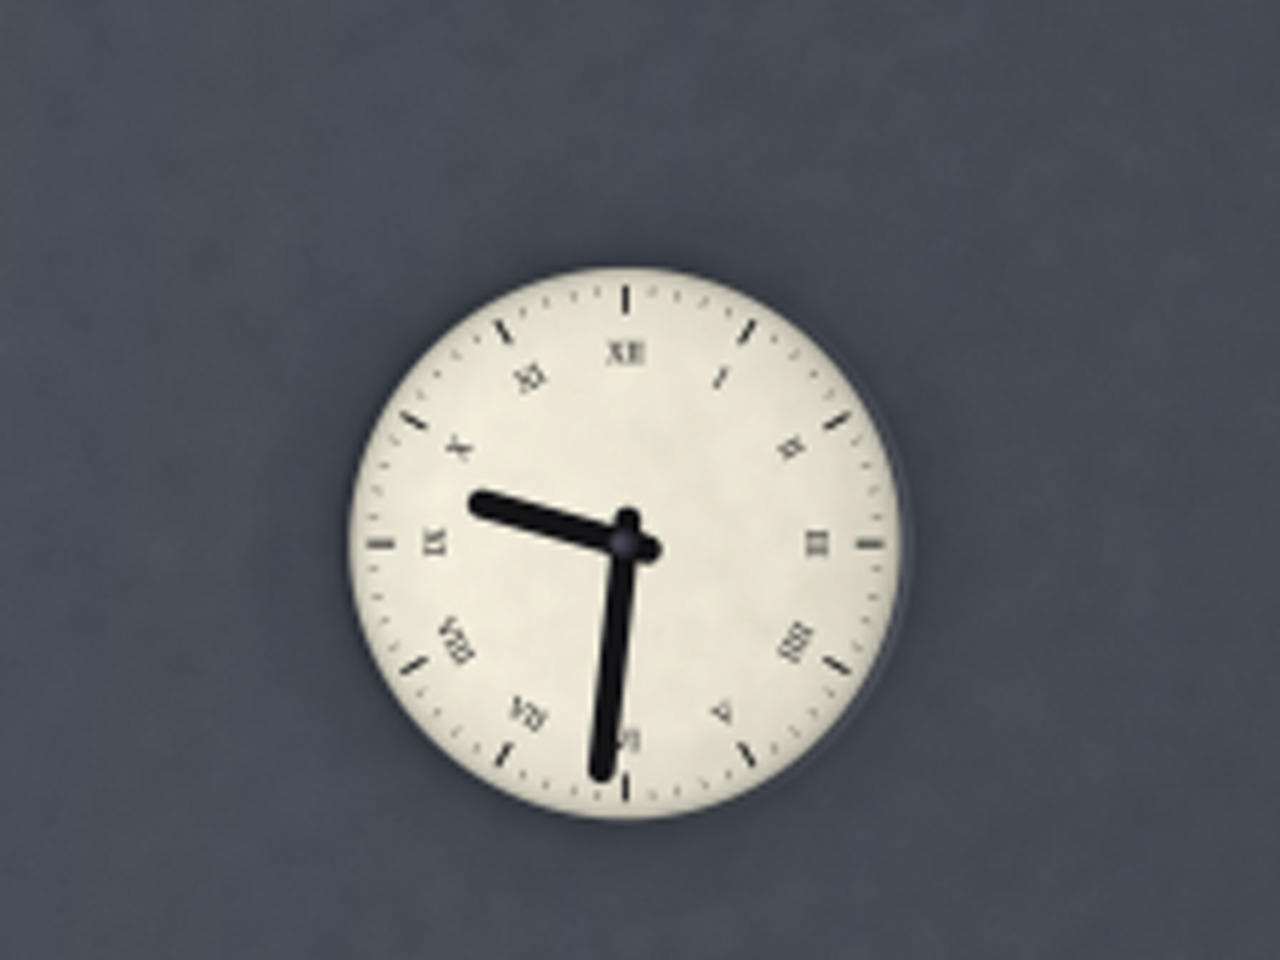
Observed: h=9 m=31
